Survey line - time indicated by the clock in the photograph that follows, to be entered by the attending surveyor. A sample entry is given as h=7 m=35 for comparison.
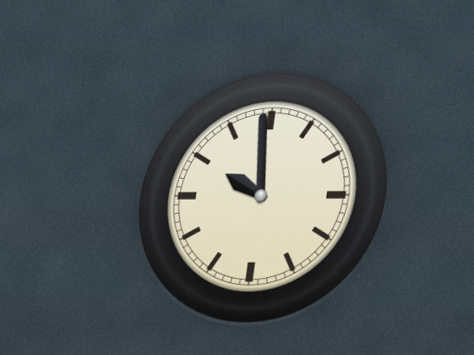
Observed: h=9 m=59
